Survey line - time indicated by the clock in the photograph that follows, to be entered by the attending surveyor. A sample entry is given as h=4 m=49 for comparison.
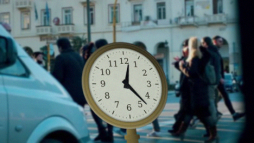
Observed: h=12 m=23
